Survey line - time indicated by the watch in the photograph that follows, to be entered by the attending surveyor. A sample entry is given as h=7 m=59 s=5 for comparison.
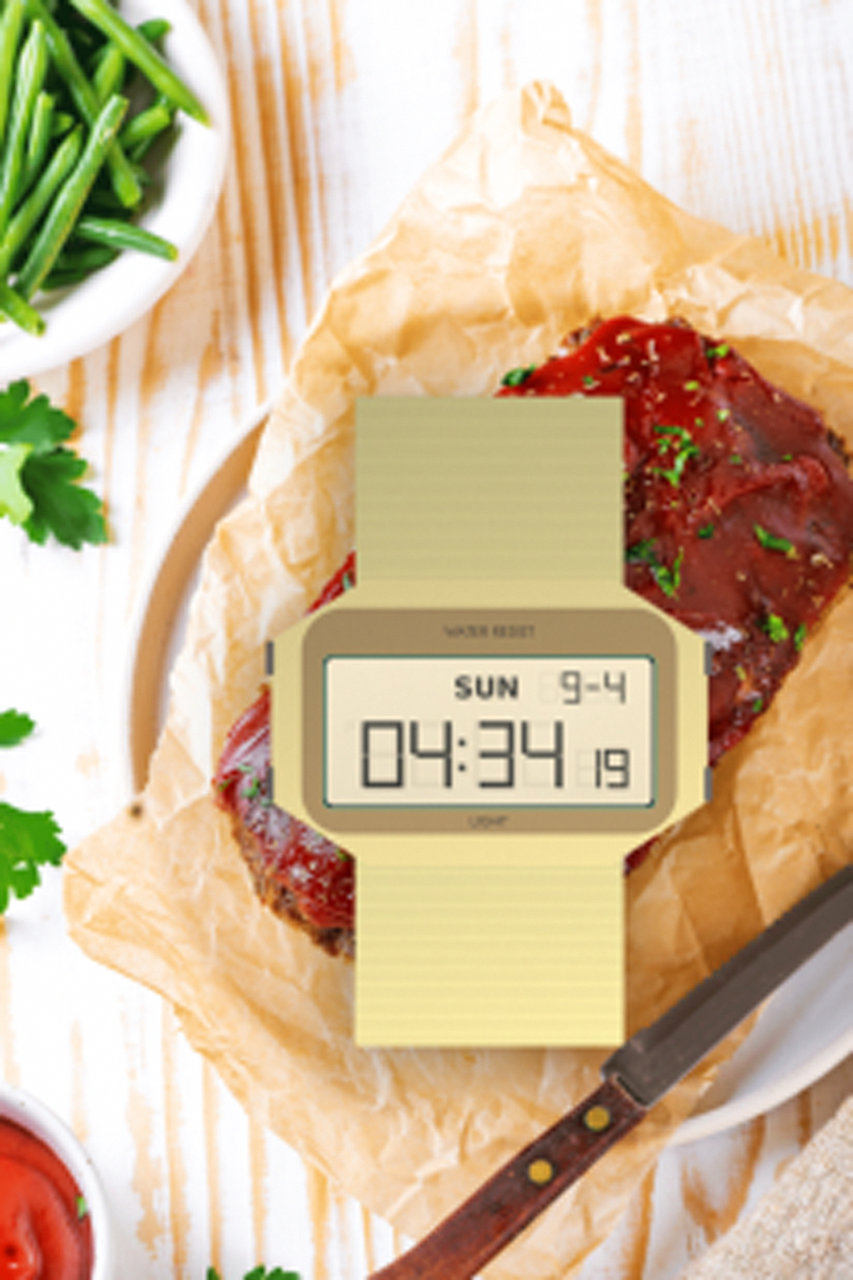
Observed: h=4 m=34 s=19
